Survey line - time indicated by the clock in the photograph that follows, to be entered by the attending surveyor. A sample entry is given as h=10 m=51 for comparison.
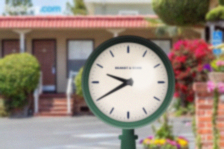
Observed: h=9 m=40
